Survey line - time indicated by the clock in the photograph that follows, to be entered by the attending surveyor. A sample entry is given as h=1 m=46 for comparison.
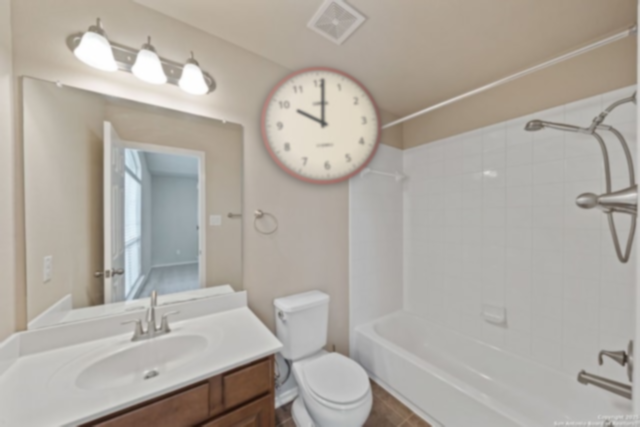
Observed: h=10 m=1
